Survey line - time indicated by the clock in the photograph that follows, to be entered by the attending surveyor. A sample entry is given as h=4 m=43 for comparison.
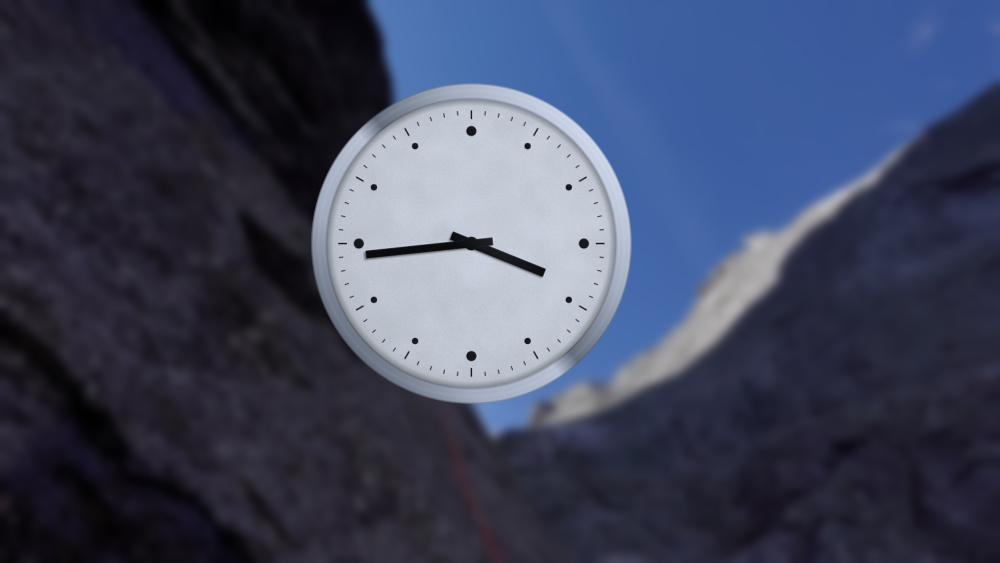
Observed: h=3 m=44
